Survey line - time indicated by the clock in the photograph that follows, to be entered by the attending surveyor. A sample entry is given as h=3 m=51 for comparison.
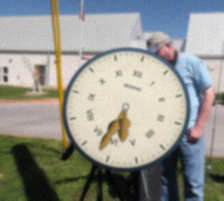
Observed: h=5 m=32
